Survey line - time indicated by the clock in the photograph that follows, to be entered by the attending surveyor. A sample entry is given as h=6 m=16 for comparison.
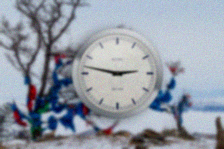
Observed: h=2 m=47
